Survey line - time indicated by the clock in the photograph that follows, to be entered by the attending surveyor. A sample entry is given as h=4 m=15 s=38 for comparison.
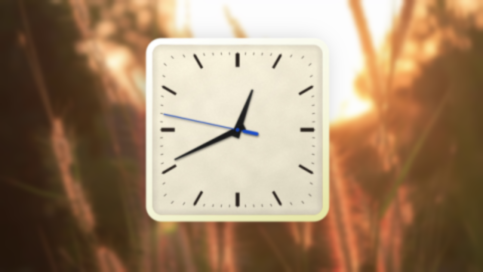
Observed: h=12 m=40 s=47
